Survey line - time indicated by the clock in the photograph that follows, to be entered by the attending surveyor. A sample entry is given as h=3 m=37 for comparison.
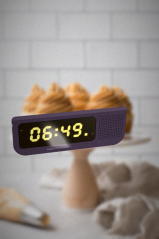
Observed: h=6 m=49
